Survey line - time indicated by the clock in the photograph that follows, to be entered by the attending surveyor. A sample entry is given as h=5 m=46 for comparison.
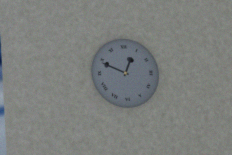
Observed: h=12 m=49
